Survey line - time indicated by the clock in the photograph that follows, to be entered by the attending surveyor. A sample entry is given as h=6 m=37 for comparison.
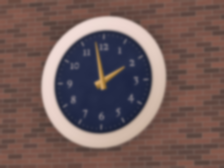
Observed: h=1 m=58
